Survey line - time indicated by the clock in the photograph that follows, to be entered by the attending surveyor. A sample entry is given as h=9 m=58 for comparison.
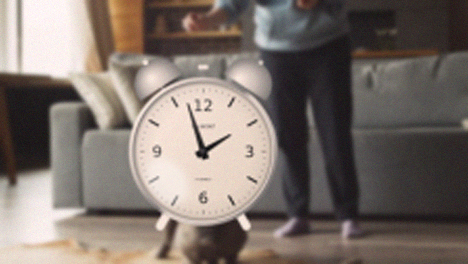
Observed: h=1 m=57
